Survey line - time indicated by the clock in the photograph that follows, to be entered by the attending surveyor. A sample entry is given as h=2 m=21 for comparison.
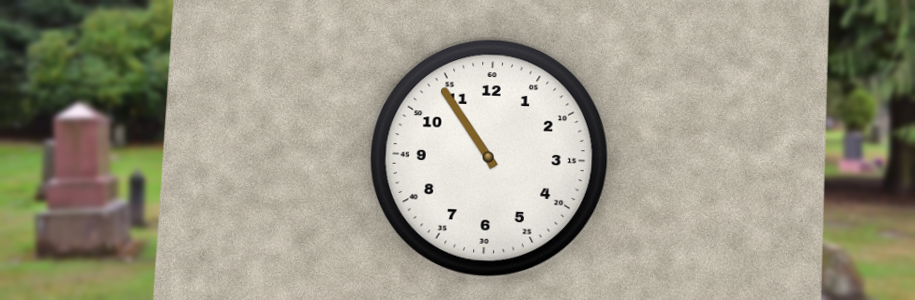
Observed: h=10 m=54
